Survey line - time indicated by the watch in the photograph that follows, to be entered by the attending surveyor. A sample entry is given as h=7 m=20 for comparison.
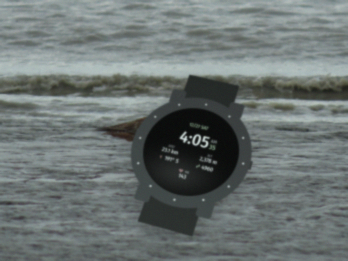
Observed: h=4 m=5
